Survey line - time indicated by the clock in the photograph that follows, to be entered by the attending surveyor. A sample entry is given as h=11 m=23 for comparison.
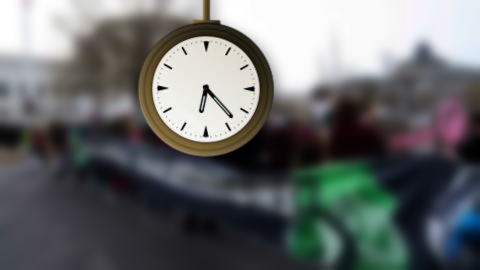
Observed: h=6 m=23
